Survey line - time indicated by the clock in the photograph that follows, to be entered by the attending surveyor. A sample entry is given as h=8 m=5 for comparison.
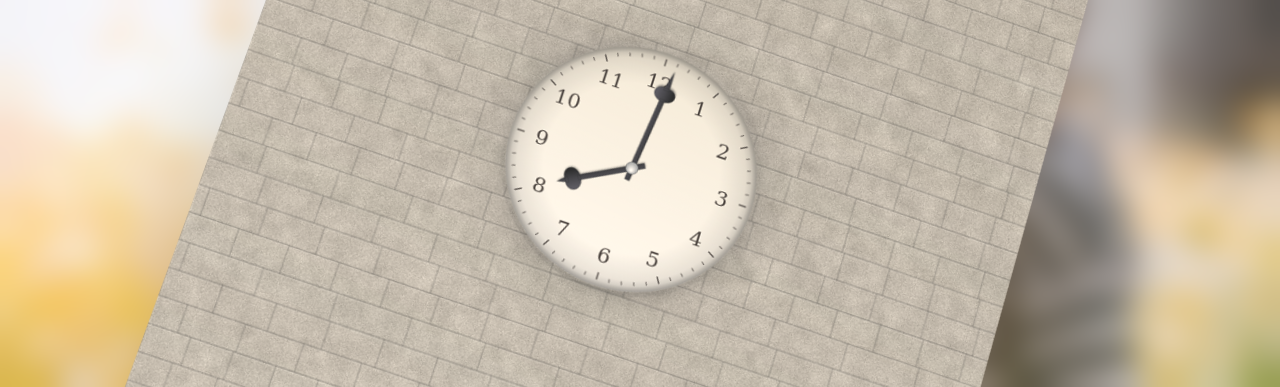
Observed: h=8 m=1
